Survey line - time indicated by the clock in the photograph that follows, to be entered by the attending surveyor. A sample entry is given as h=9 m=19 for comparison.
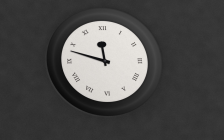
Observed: h=11 m=48
